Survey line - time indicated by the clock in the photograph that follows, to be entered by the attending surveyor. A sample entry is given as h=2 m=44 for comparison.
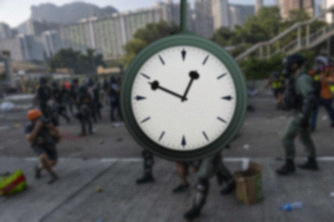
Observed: h=12 m=49
